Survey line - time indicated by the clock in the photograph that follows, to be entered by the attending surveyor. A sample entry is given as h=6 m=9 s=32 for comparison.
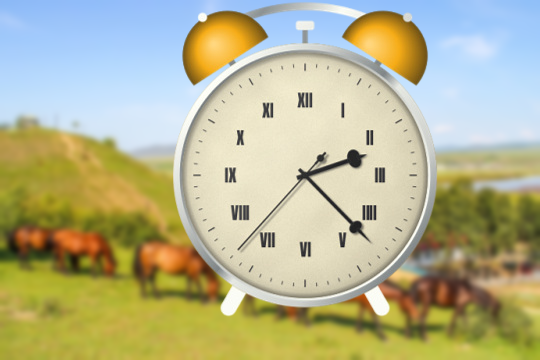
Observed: h=2 m=22 s=37
